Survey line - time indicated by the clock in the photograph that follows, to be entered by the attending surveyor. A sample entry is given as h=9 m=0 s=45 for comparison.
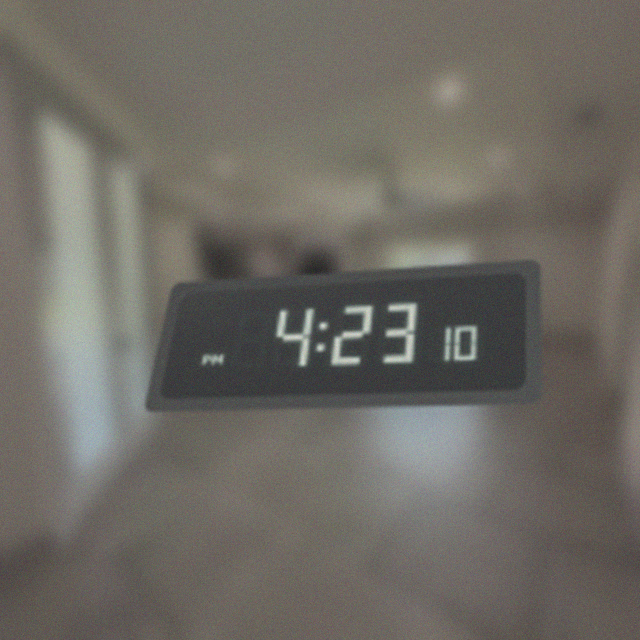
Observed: h=4 m=23 s=10
